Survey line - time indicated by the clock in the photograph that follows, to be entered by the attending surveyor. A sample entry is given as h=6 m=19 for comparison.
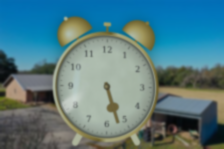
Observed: h=5 m=27
